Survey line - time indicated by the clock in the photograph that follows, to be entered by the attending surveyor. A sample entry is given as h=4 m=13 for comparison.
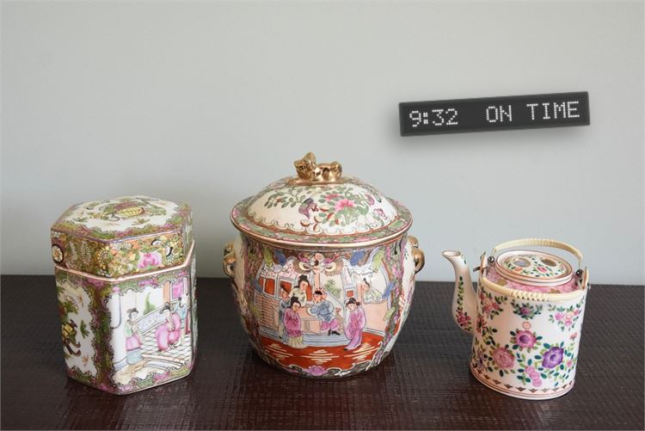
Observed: h=9 m=32
